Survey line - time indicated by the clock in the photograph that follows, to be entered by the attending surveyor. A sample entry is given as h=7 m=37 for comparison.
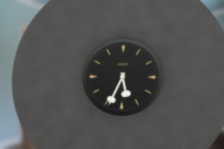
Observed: h=5 m=34
